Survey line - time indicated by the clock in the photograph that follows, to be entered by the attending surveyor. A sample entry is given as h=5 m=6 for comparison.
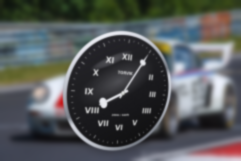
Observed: h=8 m=5
